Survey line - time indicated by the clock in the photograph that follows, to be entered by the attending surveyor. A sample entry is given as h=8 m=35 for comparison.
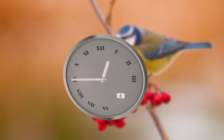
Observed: h=12 m=45
